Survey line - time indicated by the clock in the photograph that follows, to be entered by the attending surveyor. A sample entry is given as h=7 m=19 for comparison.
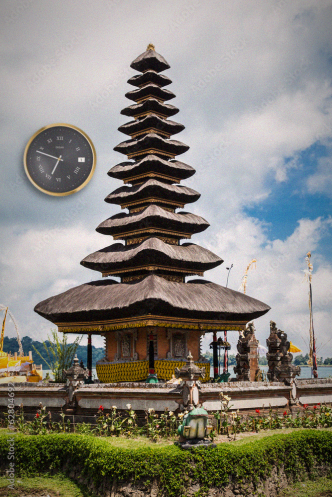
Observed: h=6 m=48
